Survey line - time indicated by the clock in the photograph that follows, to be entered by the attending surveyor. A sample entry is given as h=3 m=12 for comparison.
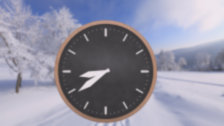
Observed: h=8 m=39
